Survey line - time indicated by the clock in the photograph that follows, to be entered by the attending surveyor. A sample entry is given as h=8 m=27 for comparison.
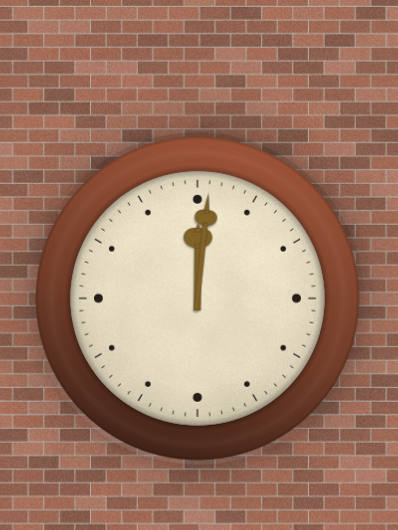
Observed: h=12 m=1
